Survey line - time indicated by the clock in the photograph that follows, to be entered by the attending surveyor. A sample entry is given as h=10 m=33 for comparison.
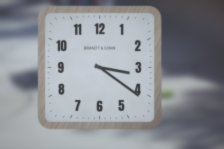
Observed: h=3 m=21
